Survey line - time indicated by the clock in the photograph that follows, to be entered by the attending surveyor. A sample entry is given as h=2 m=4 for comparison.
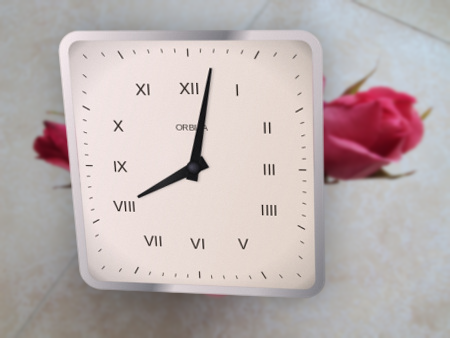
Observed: h=8 m=2
